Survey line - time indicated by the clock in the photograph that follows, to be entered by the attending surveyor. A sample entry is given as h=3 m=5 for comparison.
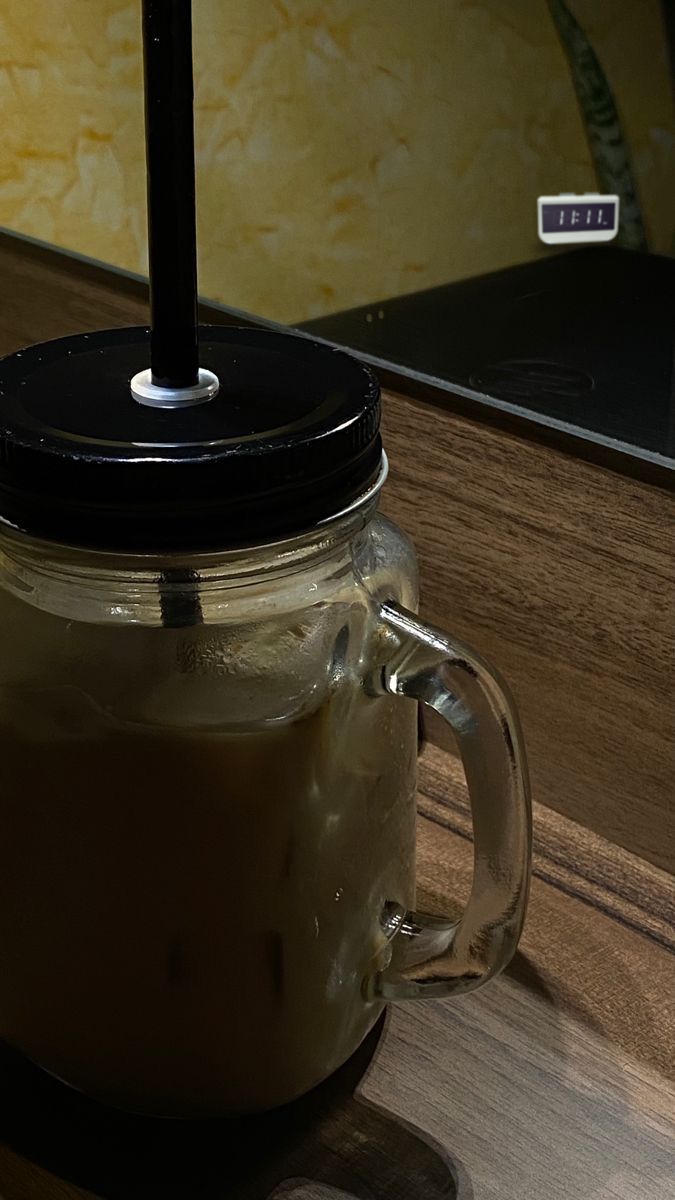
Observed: h=11 m=11
